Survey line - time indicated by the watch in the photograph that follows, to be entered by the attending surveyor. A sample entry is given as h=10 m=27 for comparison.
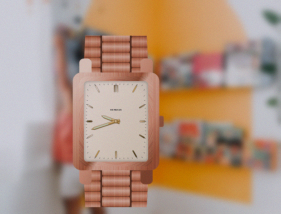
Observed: h=9 m=42
